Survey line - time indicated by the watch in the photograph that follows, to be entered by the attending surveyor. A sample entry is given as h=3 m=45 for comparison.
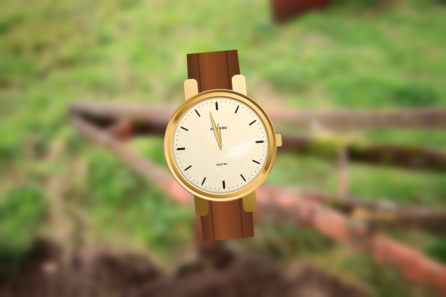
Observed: h=11 m=58
